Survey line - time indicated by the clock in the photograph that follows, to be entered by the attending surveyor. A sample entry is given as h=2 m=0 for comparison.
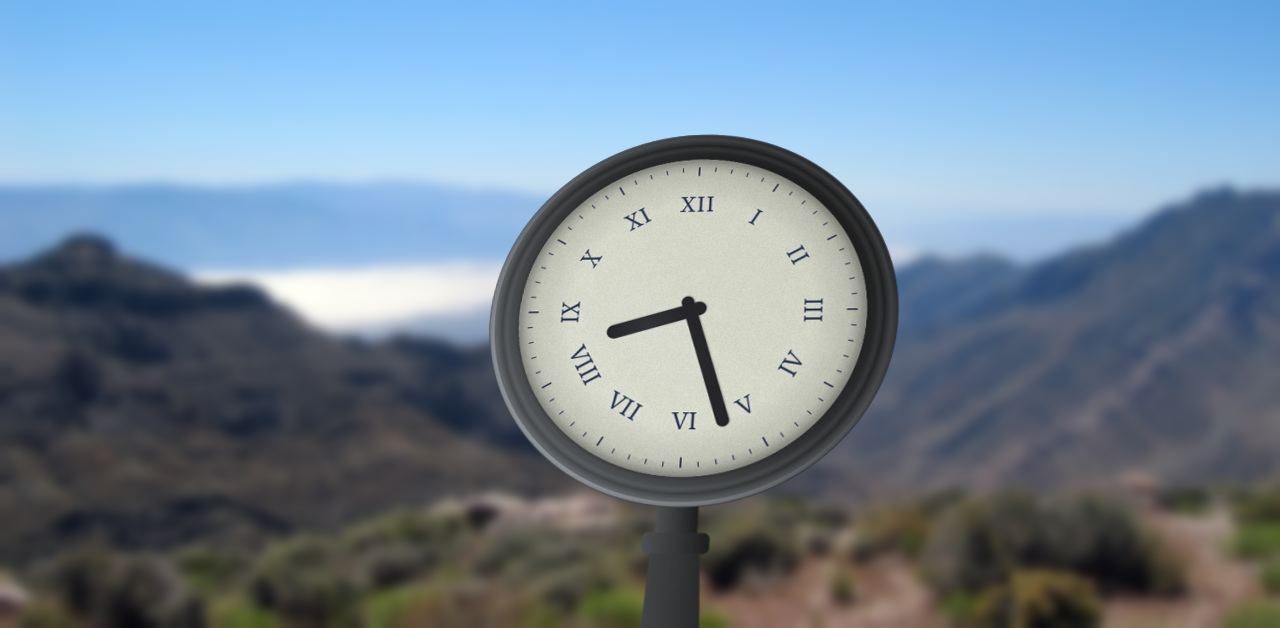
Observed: h=8 m=27
